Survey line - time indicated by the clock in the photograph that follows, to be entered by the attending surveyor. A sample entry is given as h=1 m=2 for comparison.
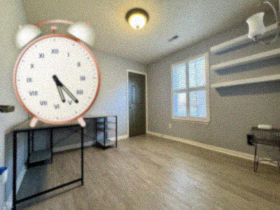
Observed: h=5 m=23
